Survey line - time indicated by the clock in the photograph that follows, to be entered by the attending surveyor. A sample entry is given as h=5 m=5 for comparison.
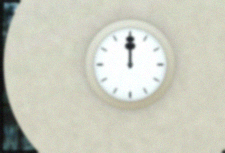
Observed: h=12 m=0
